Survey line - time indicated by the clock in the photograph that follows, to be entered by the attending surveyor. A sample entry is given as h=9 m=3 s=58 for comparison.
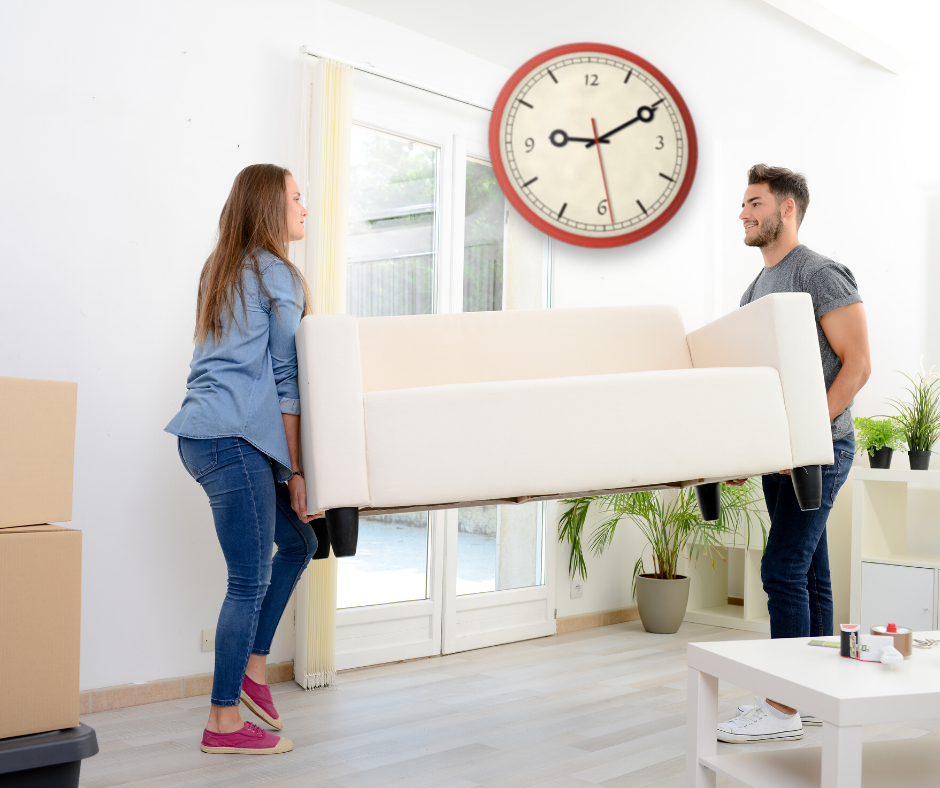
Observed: h=9 m=10 s=29
